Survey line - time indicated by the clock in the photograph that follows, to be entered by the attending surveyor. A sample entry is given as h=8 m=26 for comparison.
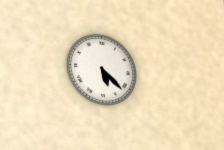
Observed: h=5 m=22
